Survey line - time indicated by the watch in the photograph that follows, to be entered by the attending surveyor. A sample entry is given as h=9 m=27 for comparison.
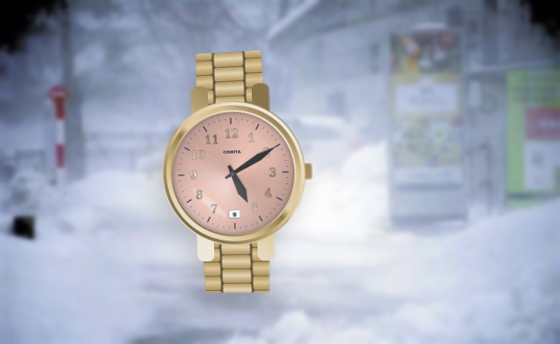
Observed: h=5 m=10
